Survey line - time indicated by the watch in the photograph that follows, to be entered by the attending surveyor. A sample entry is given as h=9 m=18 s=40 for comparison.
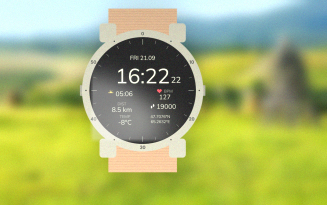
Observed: h=16 m=22 s=22
